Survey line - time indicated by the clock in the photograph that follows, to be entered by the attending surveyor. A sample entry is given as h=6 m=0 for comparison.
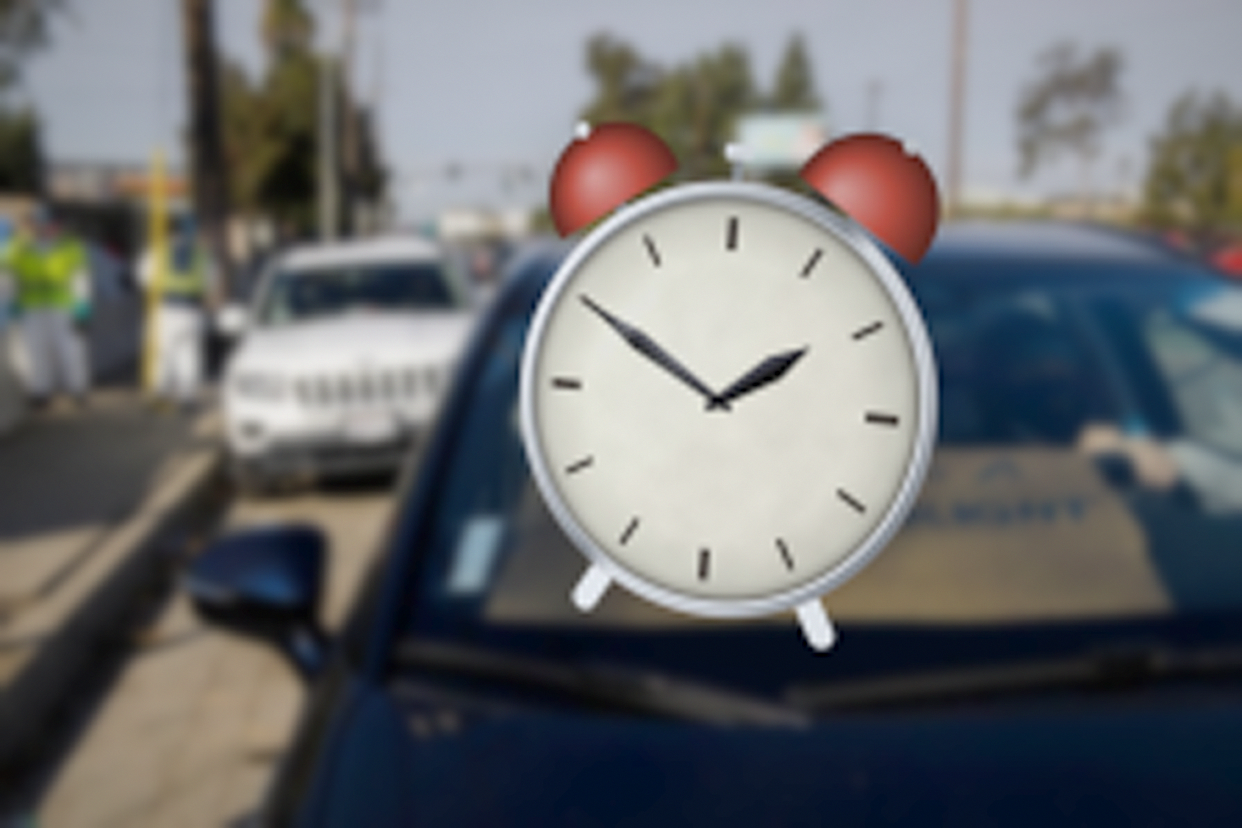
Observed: h=1 m=50
